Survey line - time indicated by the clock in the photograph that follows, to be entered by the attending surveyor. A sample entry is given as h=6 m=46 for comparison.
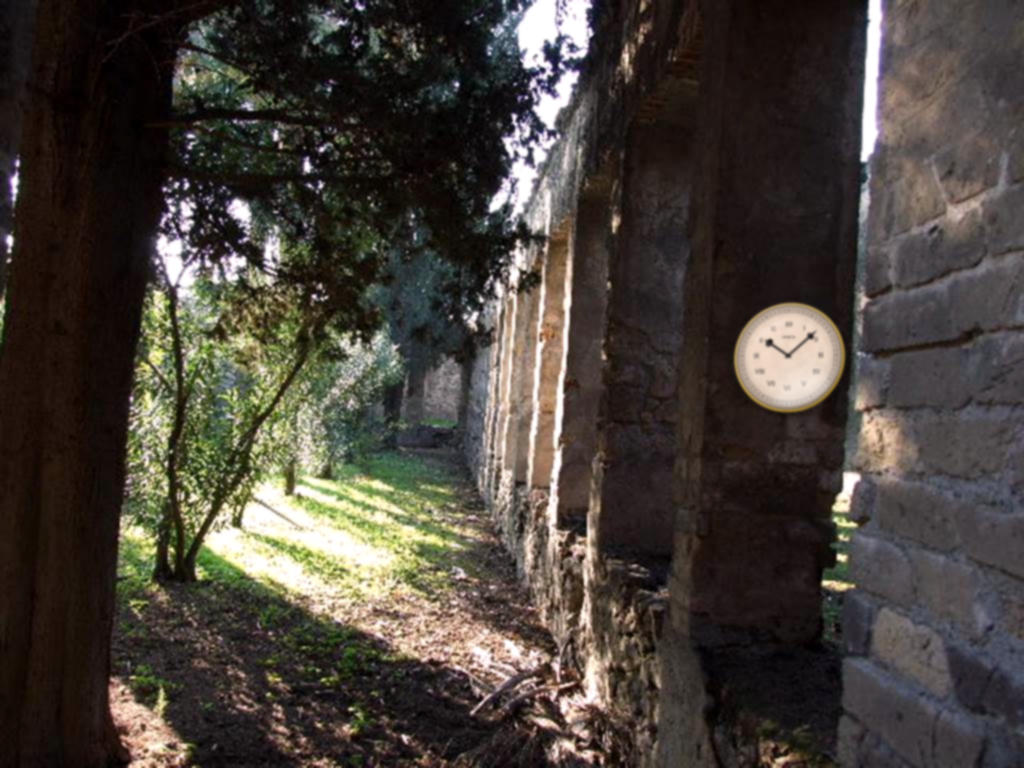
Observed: h=10 m=8
